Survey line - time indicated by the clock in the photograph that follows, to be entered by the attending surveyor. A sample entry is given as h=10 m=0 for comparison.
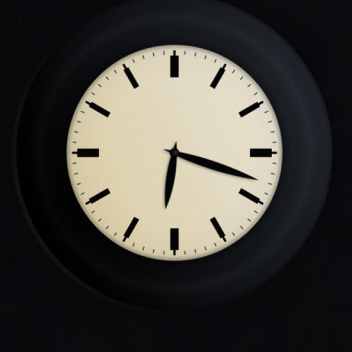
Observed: h=6 m=18
